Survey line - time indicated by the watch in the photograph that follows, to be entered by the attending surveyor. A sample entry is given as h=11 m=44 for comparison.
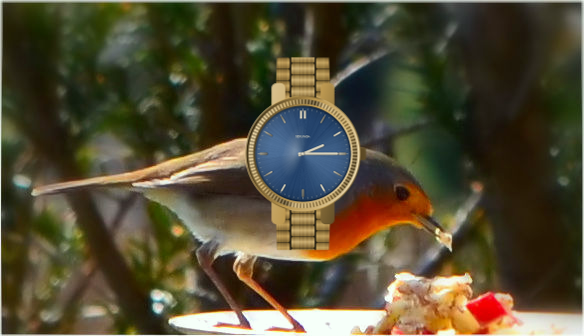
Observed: h=2 m=15
